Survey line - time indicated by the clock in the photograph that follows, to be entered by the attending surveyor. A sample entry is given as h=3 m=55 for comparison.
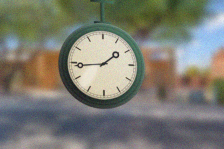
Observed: h=1 m=44
